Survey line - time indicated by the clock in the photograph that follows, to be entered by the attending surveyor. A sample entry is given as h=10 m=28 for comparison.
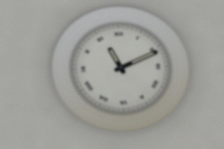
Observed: h=11 m=11
